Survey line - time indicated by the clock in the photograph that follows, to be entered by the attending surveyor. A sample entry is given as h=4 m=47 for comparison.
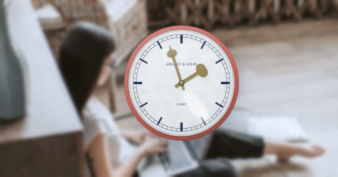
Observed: h=1 m=57
